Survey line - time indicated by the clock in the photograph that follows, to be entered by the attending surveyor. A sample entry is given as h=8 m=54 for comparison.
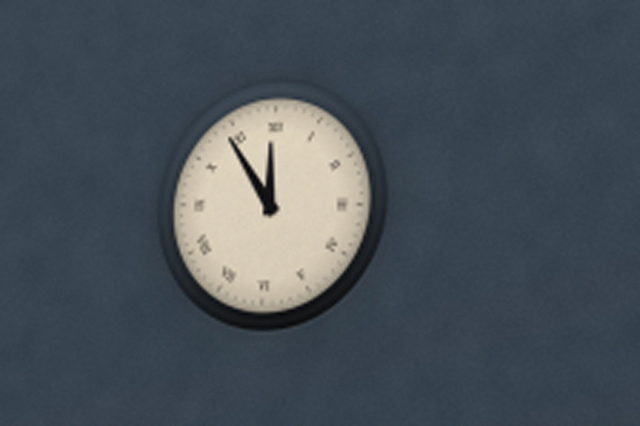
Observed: h=11 m=54
